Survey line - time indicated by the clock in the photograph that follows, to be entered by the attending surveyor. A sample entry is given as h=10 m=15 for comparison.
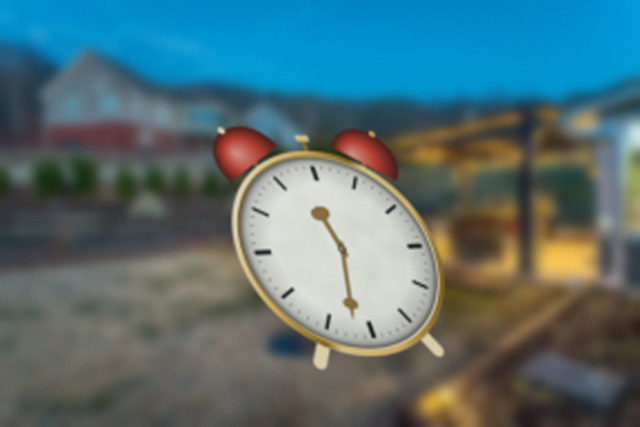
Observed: h=11 m=32
